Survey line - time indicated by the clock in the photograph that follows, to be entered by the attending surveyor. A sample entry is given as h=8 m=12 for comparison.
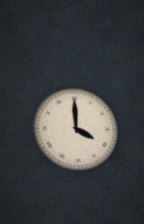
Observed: h=4 m=0
